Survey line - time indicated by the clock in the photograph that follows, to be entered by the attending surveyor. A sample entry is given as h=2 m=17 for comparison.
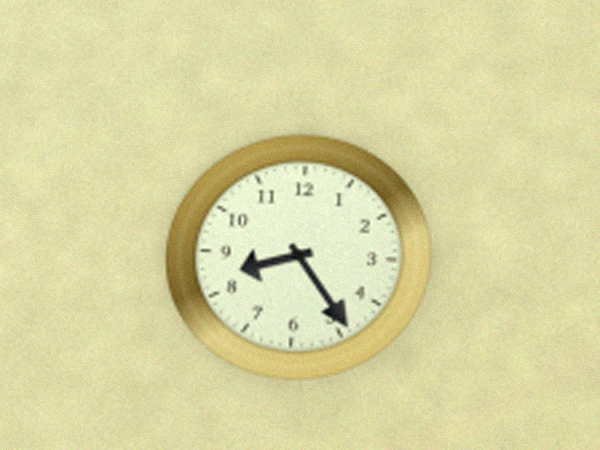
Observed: h=8 m=24
